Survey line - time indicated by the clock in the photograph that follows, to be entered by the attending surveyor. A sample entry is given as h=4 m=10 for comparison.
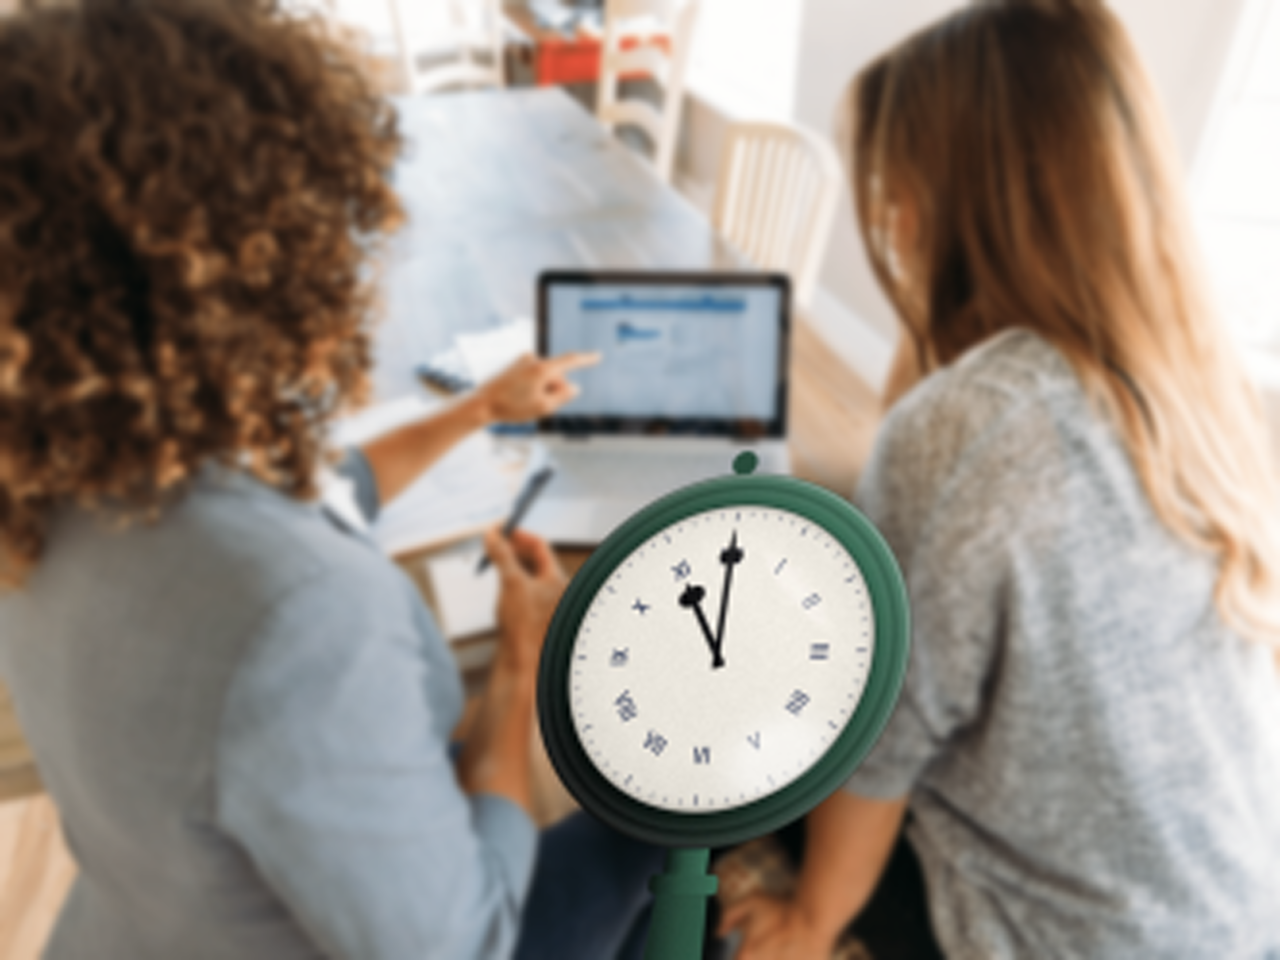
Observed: h=11 m=0
